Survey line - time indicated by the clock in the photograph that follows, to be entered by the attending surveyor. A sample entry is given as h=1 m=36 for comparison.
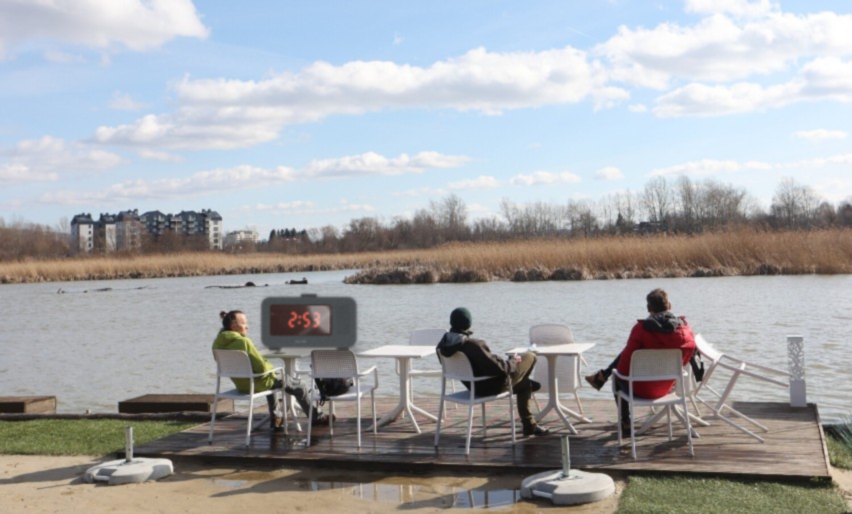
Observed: h=2 m=53
